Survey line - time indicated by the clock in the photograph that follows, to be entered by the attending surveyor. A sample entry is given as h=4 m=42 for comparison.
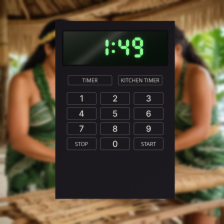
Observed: h=1 m=49
